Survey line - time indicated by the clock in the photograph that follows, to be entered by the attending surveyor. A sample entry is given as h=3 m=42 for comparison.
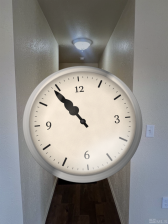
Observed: h=10 m=54
